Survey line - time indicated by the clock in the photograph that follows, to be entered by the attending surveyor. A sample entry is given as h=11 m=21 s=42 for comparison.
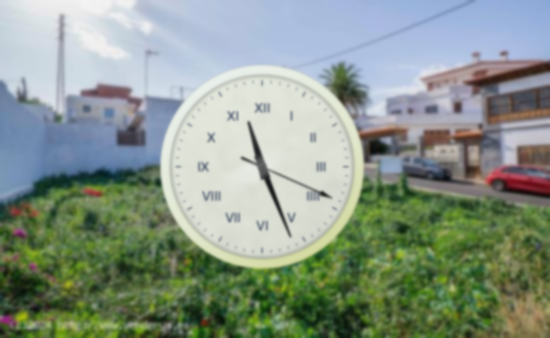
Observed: h=11 m=26 s=19
